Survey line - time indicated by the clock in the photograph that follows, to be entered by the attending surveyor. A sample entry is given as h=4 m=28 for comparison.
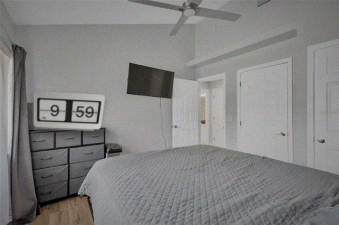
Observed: h=9 m=59
